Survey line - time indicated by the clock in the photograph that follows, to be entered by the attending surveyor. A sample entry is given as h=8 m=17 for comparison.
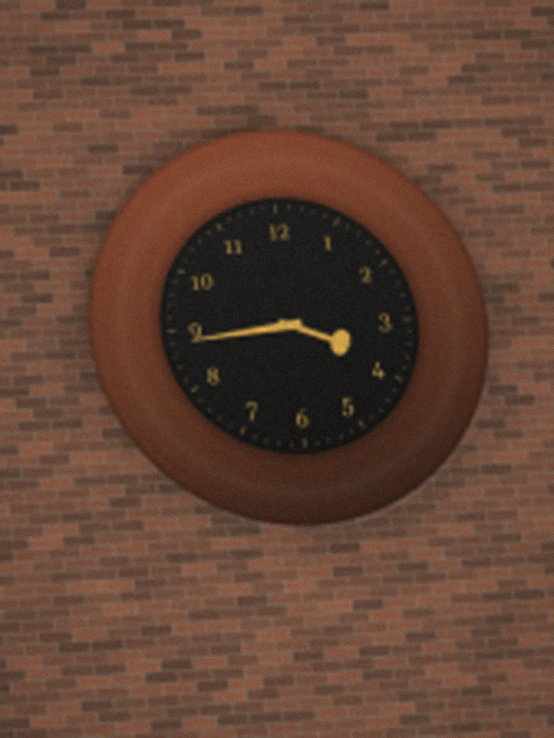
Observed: h=3 m=44
